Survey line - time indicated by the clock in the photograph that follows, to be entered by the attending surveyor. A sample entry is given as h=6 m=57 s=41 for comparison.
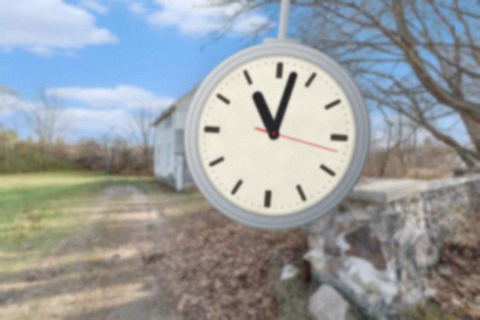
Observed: h=11 m=2 s=17
